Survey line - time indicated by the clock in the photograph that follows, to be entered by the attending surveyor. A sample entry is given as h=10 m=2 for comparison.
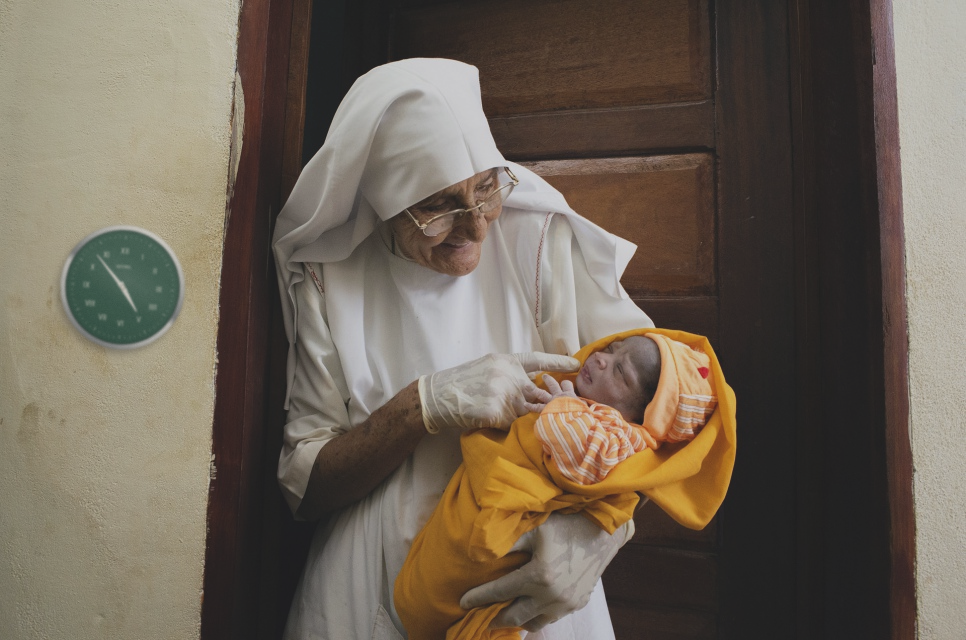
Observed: h=4 m=53
